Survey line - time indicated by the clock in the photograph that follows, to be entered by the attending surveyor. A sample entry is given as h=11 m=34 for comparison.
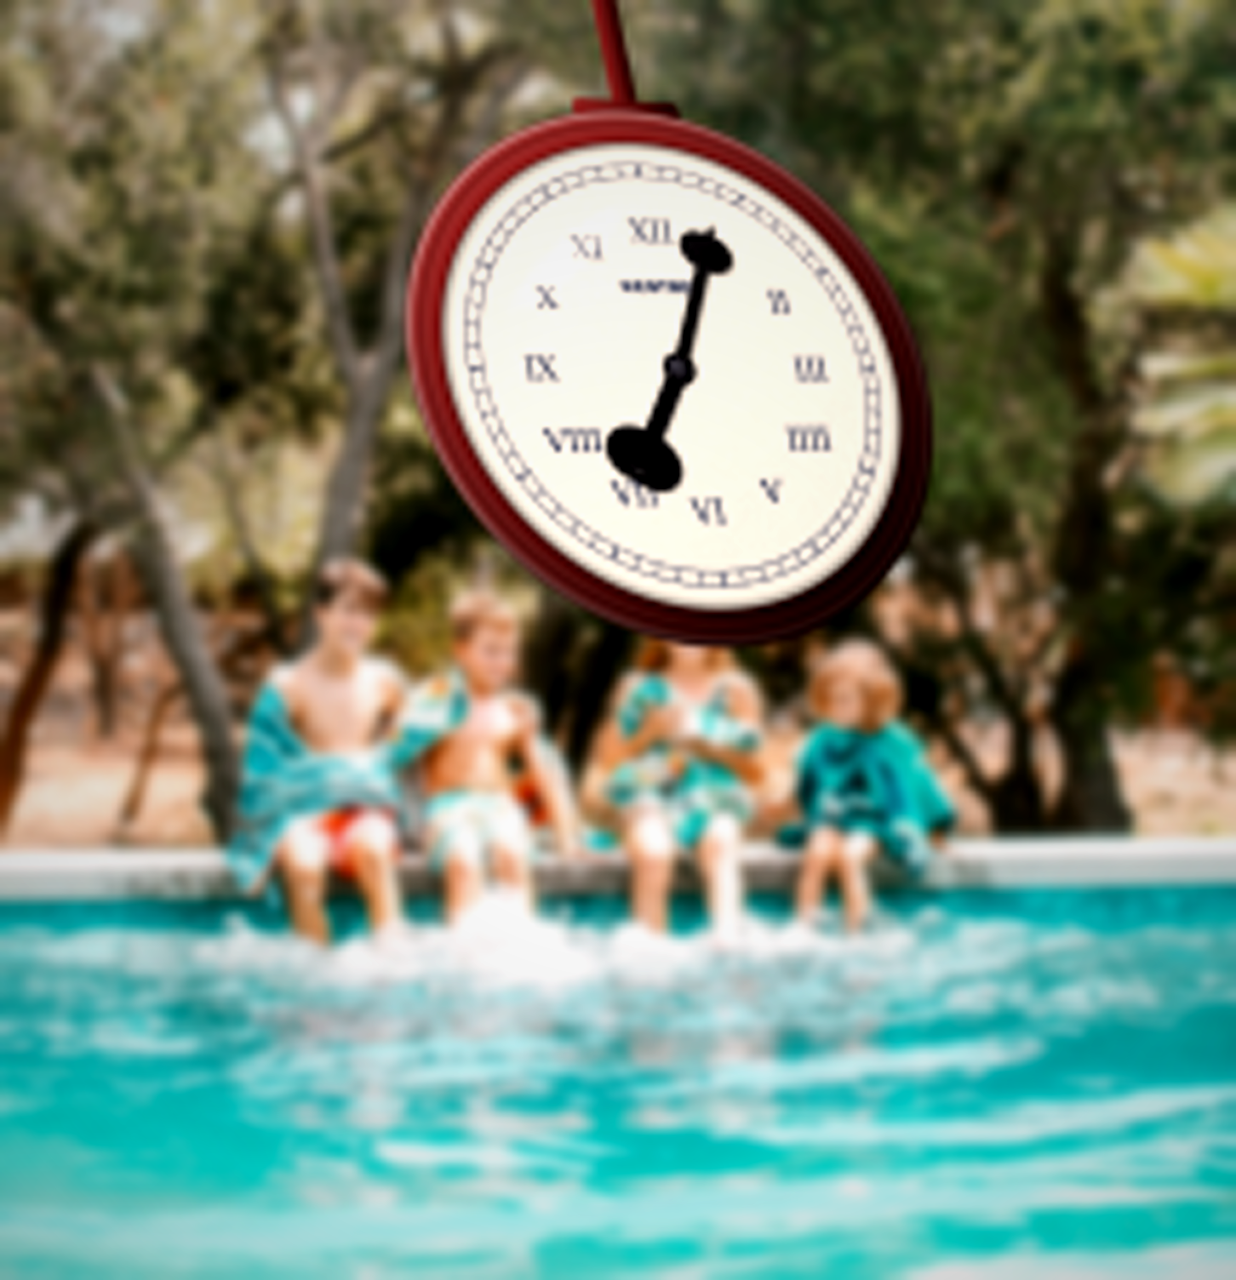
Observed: h=7 m=4
